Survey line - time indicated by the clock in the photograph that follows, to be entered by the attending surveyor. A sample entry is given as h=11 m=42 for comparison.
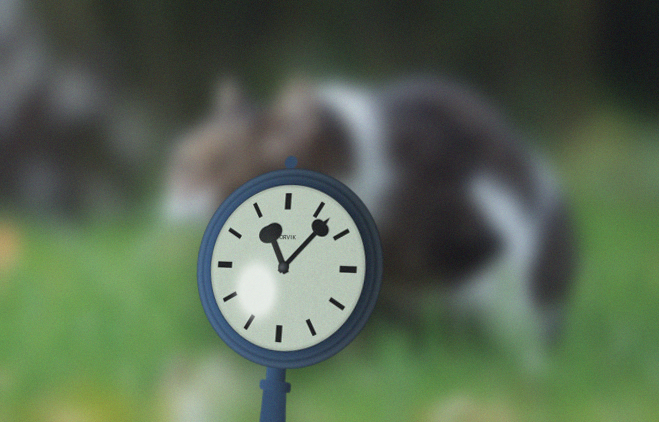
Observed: h=11 m=7
